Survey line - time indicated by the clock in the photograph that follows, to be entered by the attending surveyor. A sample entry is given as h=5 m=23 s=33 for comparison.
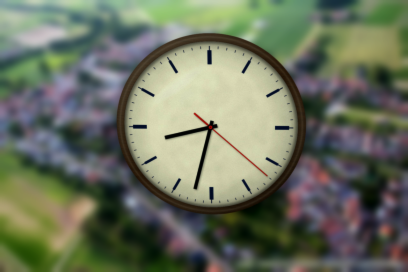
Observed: h=8 m=32 s=22
